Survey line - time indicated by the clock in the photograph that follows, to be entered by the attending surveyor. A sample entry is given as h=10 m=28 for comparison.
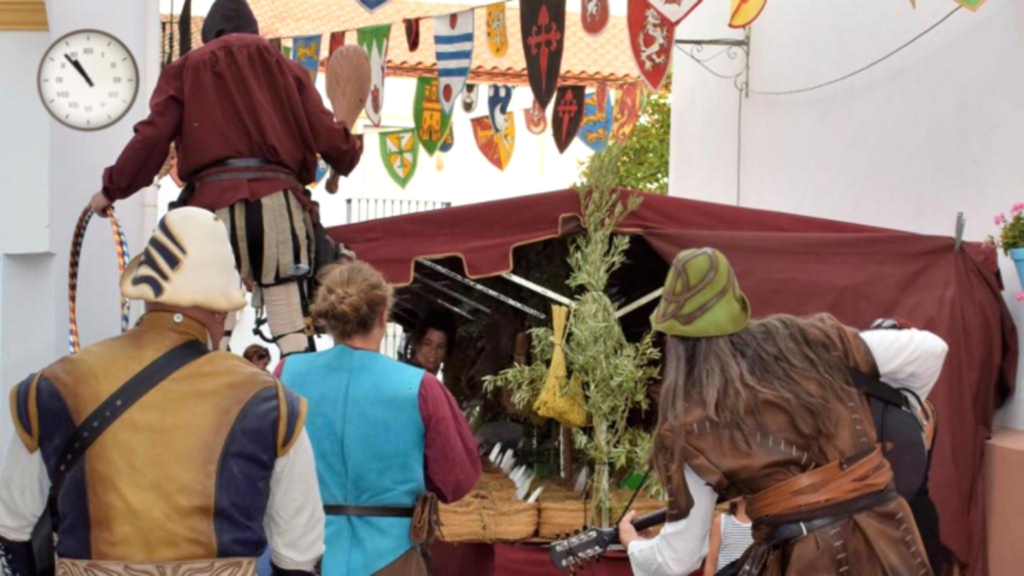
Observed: h=10 m=53
